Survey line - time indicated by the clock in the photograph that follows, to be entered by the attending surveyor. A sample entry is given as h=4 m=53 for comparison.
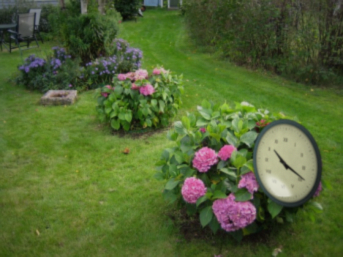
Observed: h=10 m=19
